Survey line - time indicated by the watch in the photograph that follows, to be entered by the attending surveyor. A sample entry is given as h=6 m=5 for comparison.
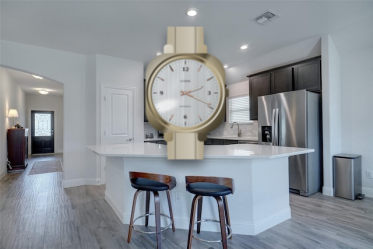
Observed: h=2 m=19
